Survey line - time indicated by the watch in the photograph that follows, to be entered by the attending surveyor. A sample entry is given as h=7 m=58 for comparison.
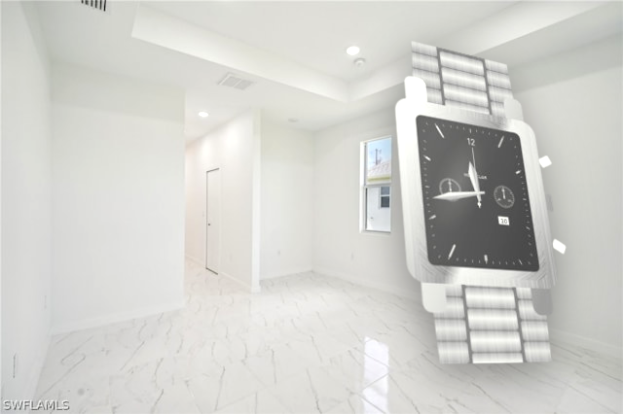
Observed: h=11 m=43
